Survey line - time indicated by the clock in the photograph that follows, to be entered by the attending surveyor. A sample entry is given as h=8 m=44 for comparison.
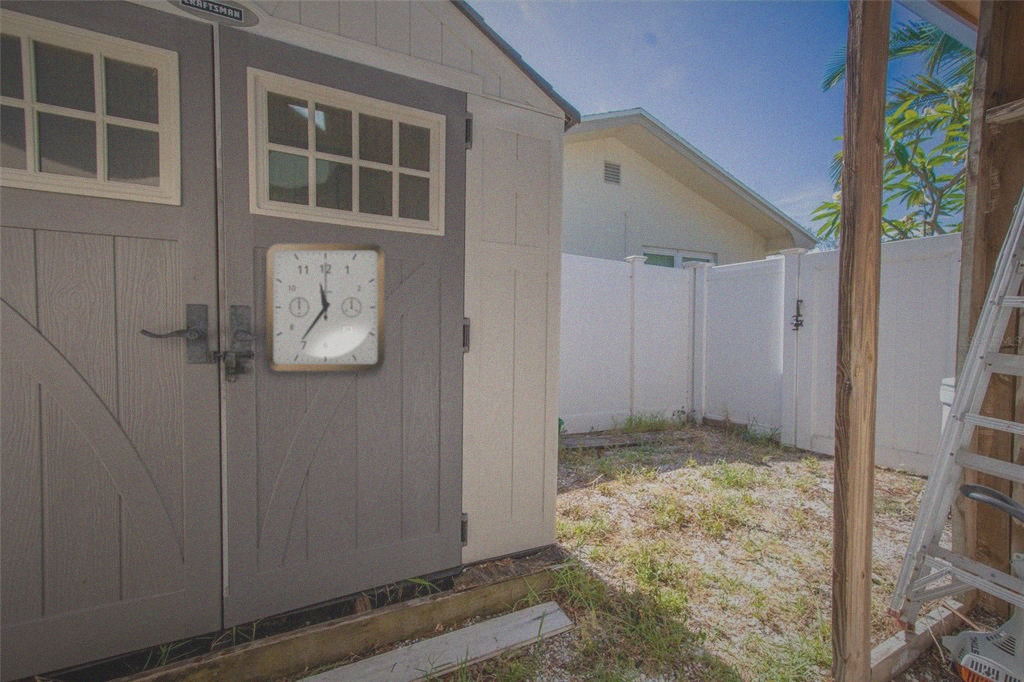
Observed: h=11 m=36
